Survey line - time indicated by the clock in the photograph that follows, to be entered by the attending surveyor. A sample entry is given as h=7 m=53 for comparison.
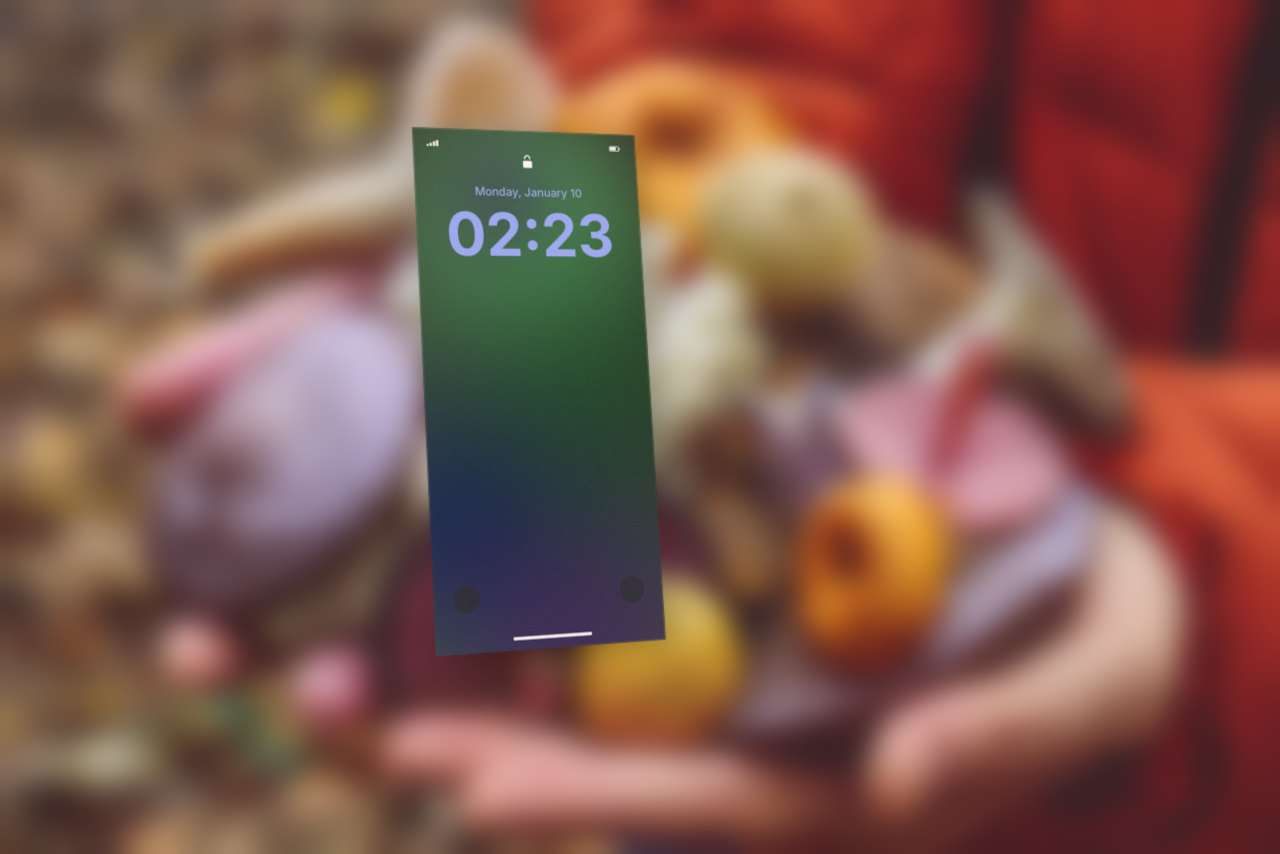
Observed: h=2 m=23
